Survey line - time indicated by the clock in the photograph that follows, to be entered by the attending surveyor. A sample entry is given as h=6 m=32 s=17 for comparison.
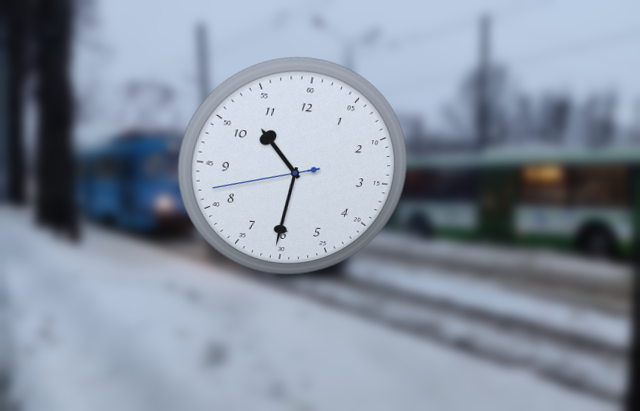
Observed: h=10 m=30 s=42
